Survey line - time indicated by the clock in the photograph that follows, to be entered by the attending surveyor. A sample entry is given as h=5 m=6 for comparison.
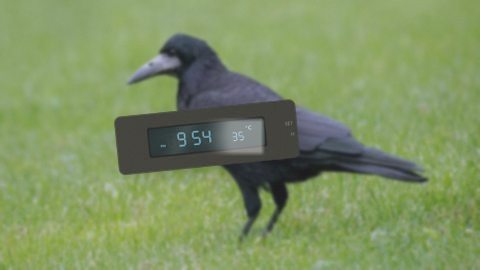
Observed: h=9 m=54
